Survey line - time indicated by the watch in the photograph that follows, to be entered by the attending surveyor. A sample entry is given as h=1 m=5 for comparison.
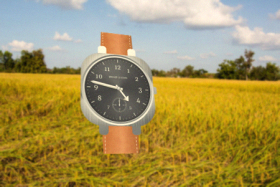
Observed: h=4 m=47
